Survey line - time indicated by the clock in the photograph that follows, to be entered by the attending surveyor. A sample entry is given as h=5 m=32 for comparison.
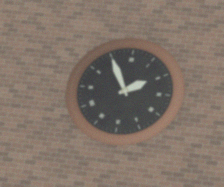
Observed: h=1 m=55
